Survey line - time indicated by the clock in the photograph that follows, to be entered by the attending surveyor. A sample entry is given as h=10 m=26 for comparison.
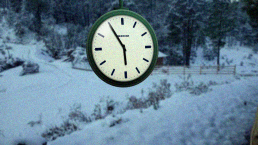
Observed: h=5 m=55
